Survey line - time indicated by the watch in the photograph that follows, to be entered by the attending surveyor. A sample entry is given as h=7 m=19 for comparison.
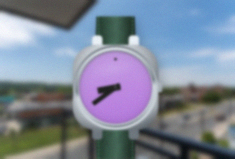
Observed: h=8 m=39
